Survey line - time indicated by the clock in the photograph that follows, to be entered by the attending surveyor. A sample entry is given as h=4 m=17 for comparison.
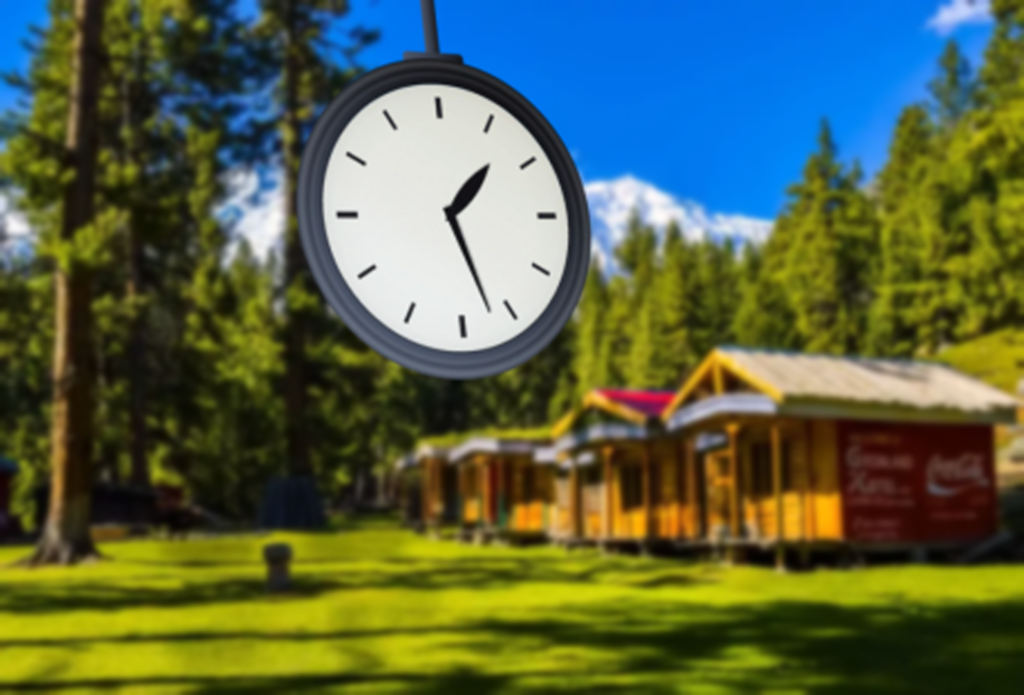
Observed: h=1 m=27
